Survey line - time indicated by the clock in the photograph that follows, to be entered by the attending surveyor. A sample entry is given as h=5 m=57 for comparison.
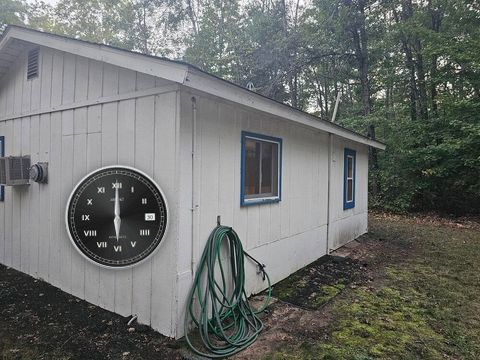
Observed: h=6 m=0
